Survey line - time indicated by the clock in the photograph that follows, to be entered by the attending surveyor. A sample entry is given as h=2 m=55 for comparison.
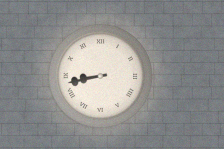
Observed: h=8 m=43
